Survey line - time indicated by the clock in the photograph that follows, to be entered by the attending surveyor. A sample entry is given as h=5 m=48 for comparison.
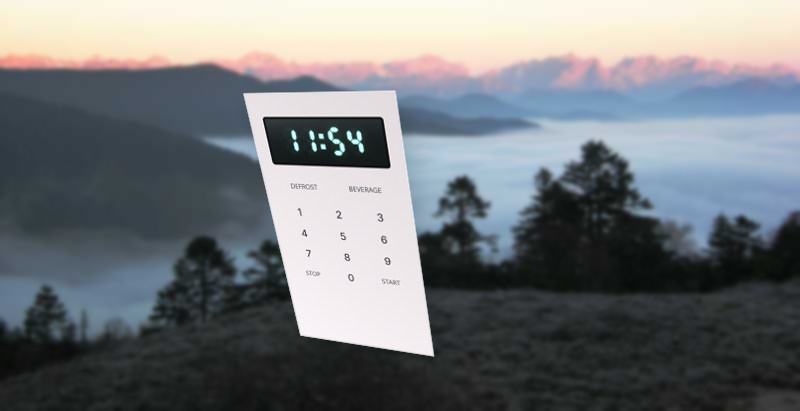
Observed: h=11 m=54
